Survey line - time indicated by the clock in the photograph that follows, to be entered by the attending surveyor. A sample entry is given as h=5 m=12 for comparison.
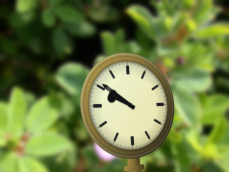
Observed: h=9 m=51
